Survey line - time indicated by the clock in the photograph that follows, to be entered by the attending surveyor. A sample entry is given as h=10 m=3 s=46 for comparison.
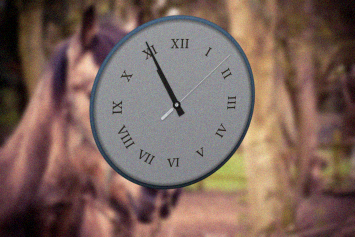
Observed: h=10 m=55 s=8
